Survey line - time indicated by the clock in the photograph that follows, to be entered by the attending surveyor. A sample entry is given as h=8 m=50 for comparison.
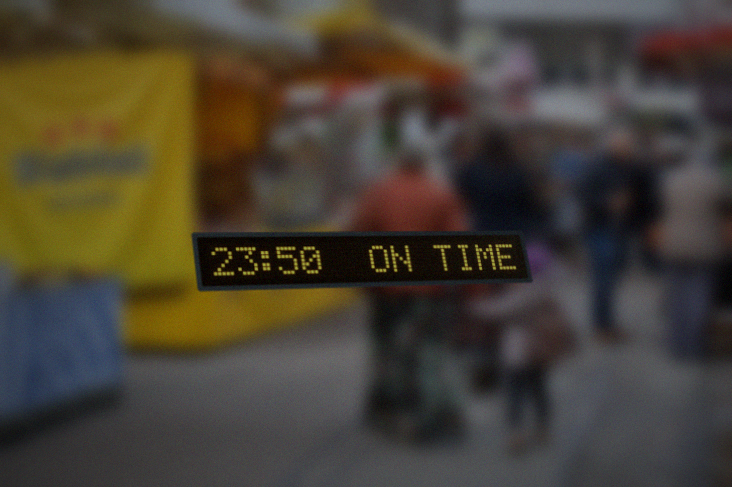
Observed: h=23 m=50
